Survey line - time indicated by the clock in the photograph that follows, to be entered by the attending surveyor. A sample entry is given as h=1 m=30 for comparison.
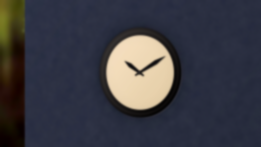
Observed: h=10 m=10
